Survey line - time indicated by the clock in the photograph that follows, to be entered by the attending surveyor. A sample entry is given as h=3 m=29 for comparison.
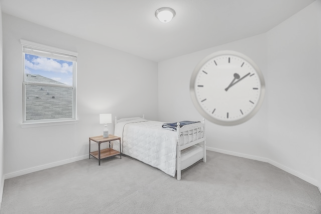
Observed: h=1 m=9
